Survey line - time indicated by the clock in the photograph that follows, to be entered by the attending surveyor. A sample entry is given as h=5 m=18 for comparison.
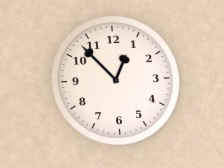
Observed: h=12 m=53
